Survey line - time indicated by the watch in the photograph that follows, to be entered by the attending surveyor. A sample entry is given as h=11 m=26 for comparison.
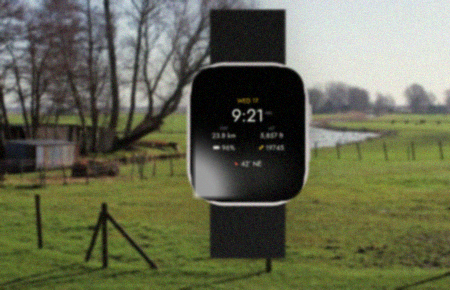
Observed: h=9 m=21
